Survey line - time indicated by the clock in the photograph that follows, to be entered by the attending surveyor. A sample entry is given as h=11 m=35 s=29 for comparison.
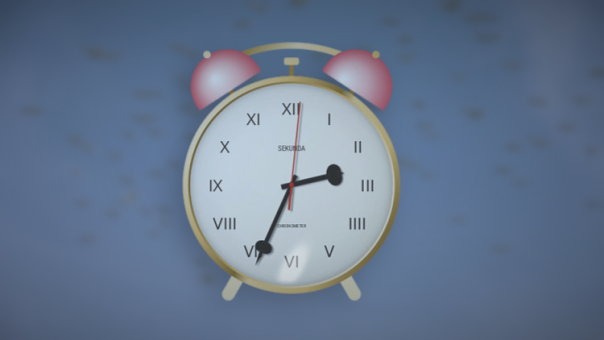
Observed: h=2 m=34 s=1
